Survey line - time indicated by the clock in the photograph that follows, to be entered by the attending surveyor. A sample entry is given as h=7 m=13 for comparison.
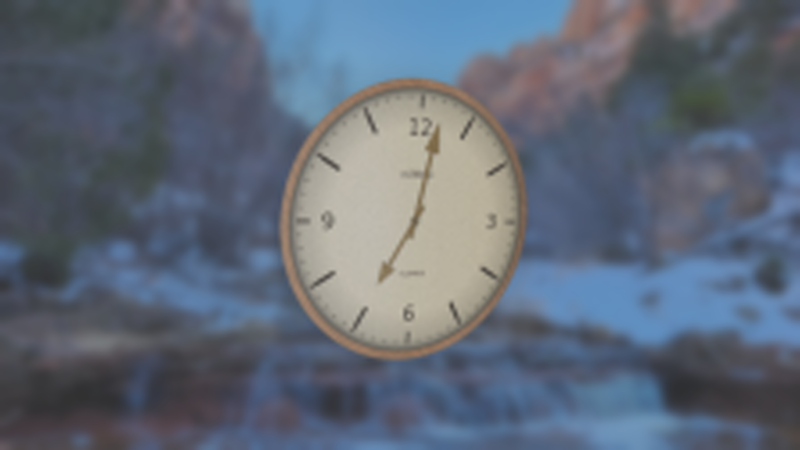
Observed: h=7 m=2
